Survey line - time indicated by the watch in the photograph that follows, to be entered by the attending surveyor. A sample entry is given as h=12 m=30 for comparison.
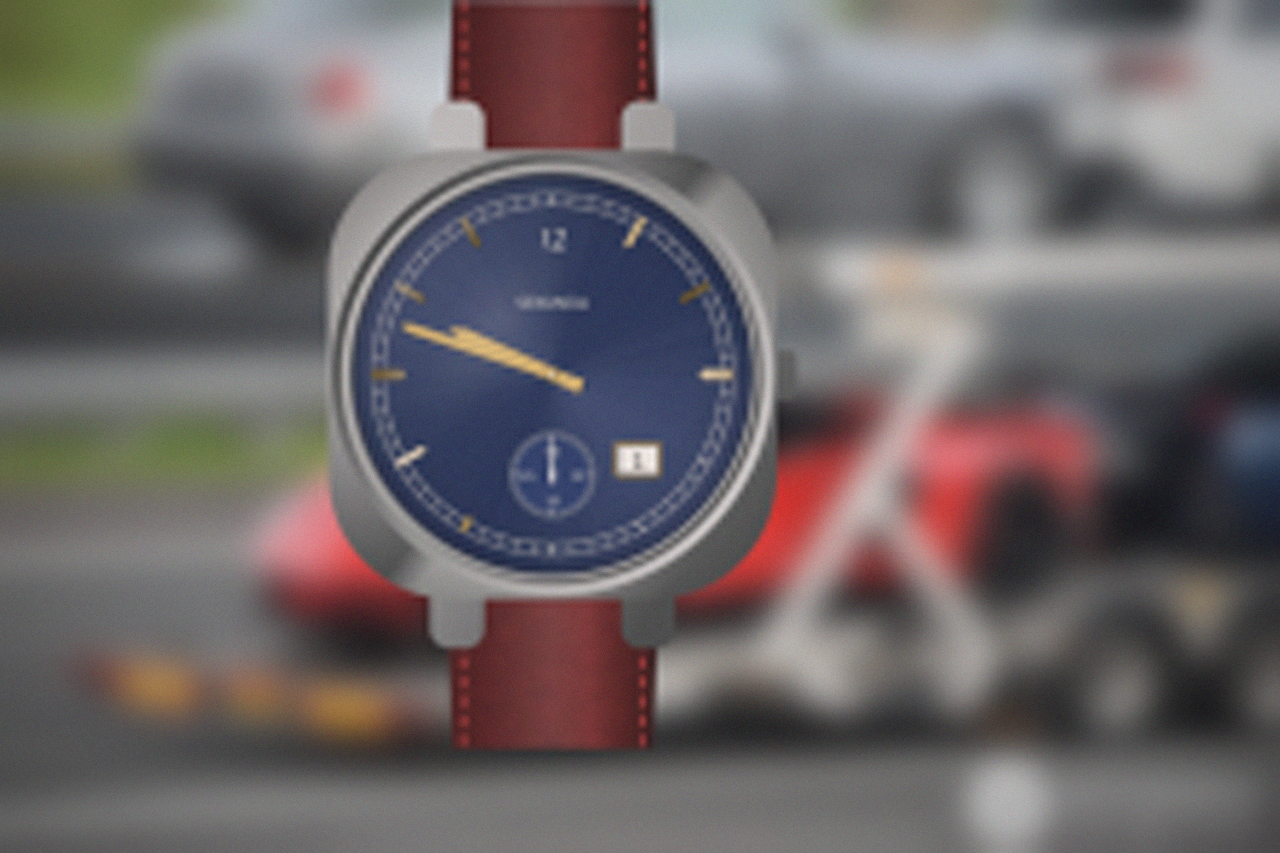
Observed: h=9 m=48
